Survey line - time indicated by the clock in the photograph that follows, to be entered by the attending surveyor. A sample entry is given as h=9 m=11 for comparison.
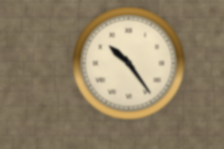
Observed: h=10 m=24
